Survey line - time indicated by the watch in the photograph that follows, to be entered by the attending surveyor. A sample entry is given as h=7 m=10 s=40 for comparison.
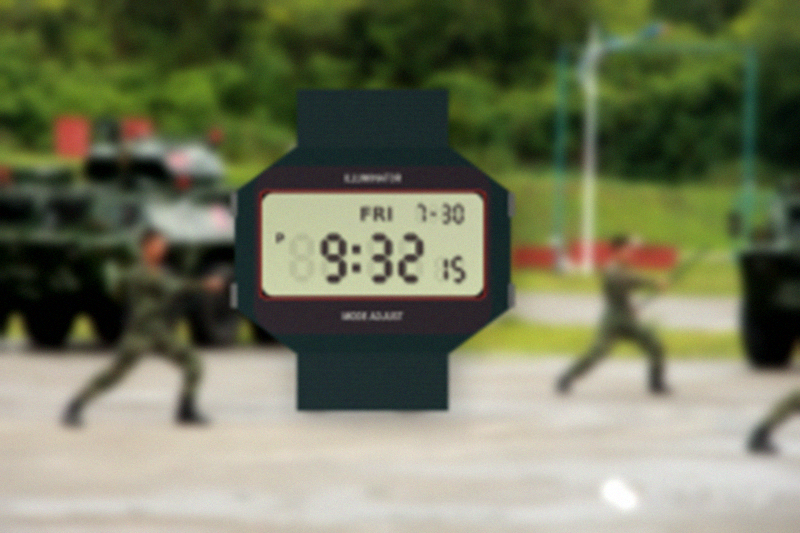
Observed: h=9 m=32 s=15
